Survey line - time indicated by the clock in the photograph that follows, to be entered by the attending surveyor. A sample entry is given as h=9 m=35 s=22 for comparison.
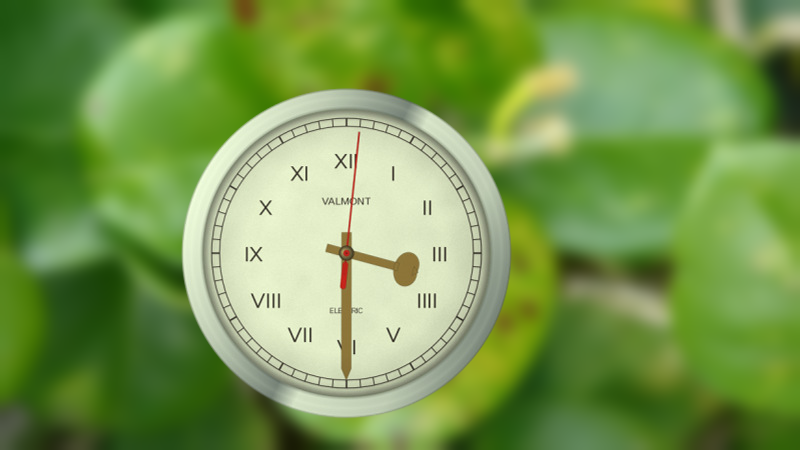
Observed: h=3 m=30 s=1
